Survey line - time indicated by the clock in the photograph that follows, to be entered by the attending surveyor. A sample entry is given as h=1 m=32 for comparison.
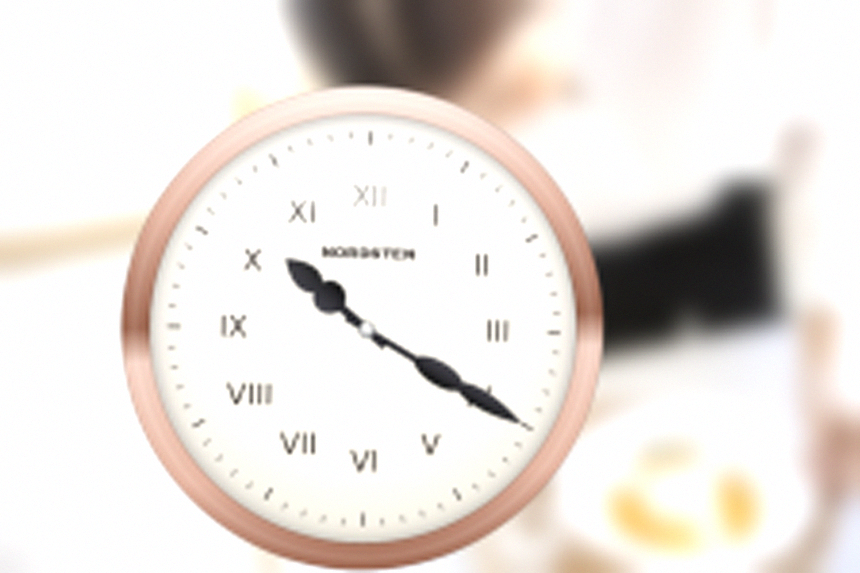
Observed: h=10 m=20
